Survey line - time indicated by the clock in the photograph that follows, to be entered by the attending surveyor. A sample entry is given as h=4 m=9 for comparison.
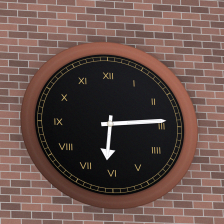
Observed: h=6 m=14
